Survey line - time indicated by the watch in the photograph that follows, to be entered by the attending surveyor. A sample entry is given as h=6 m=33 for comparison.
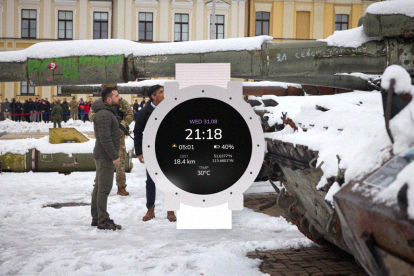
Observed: h=21 m=18
